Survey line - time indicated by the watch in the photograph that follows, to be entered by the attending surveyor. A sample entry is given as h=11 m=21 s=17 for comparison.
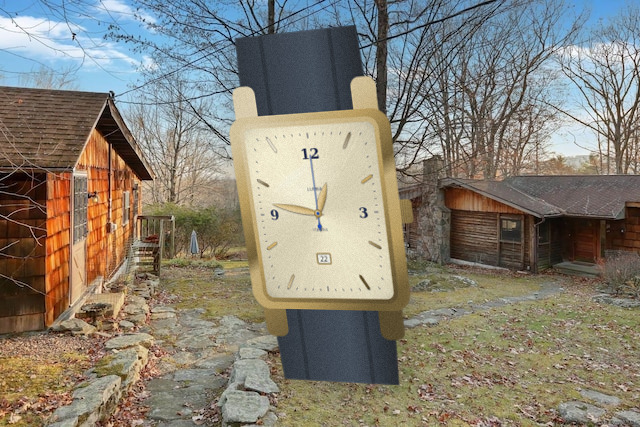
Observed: h=12 m=47 s=0
